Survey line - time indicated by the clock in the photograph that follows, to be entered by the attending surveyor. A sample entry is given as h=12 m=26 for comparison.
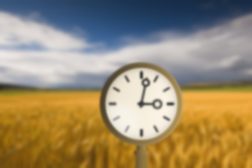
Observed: h=3 m=2
